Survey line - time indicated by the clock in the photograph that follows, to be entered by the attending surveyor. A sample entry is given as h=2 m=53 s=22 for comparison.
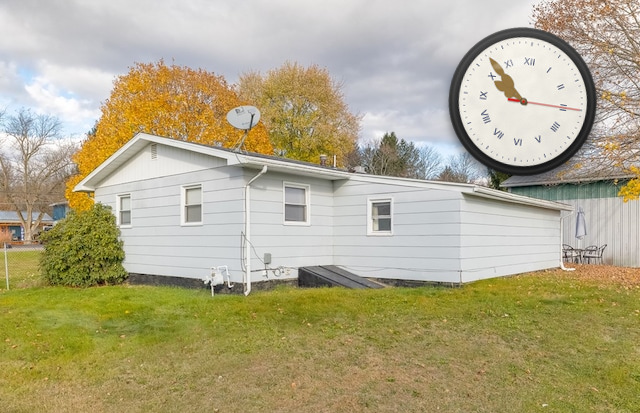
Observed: h=9 m=52 s=15
